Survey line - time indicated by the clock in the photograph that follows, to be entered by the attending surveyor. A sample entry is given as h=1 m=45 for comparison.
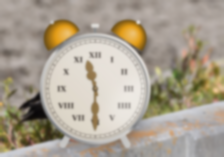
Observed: h=11 m=30
